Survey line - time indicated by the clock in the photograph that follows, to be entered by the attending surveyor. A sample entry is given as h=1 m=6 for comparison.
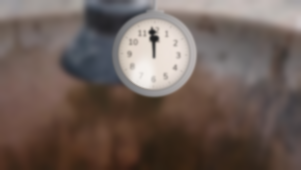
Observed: h=11 m=59
